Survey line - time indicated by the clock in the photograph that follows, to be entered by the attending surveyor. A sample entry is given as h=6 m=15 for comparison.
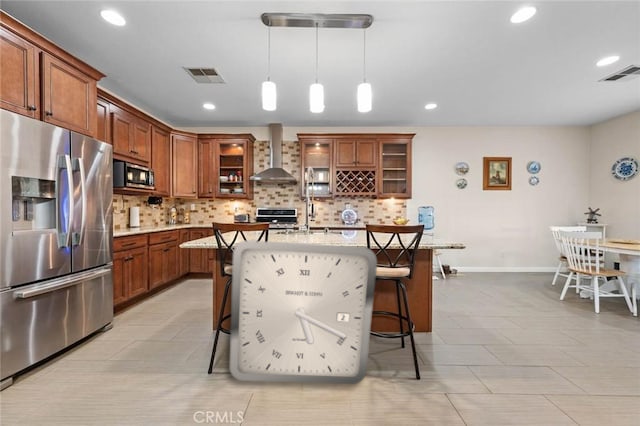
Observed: h=5 m=19
